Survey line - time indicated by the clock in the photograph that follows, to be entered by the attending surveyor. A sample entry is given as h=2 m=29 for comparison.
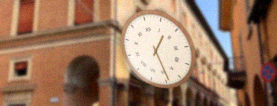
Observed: h=1 m=29
